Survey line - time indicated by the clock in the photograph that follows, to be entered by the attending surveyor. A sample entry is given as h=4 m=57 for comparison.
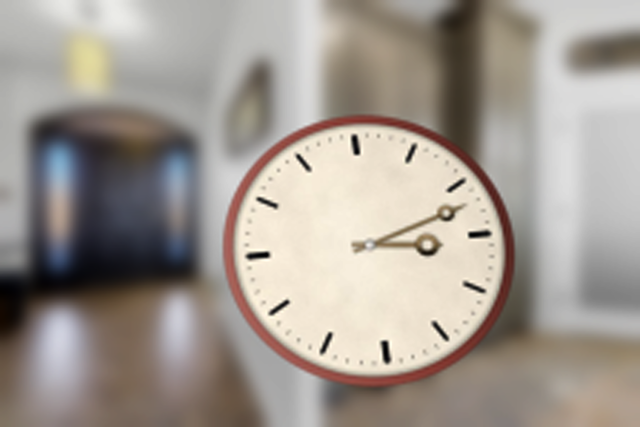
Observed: h=3 m=12
